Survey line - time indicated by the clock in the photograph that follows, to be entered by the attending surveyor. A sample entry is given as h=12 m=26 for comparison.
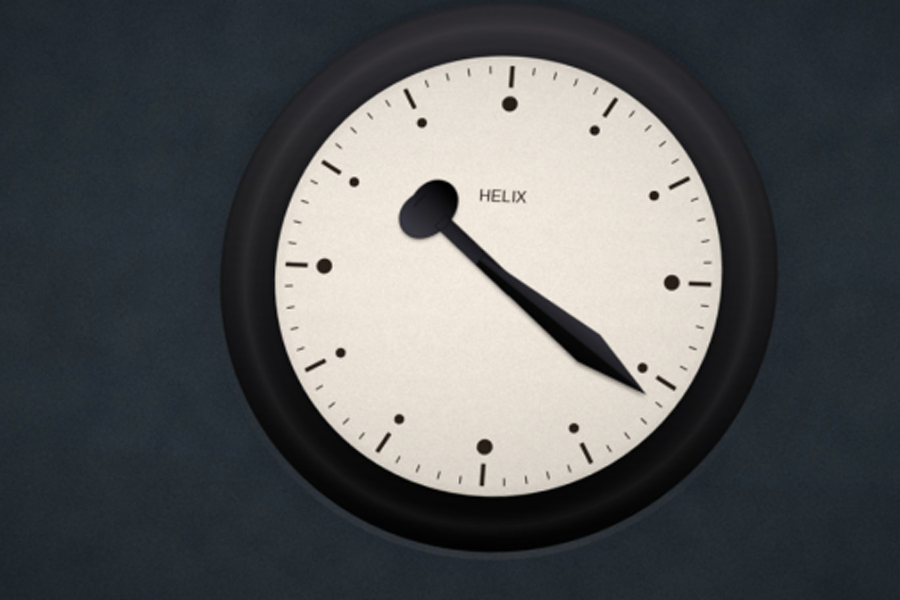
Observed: h=10 m=21
